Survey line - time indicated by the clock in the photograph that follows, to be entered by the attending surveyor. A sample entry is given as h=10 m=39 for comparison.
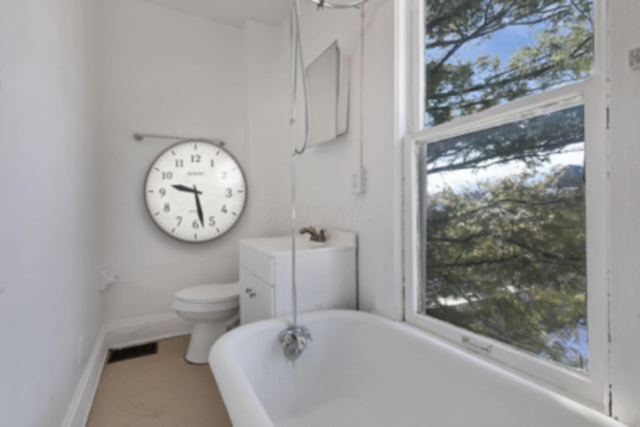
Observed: h=9 m=28
